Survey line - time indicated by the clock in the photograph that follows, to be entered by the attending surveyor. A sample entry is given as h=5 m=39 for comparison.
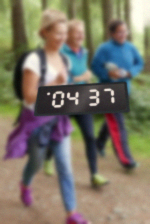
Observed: h=4 m=37
